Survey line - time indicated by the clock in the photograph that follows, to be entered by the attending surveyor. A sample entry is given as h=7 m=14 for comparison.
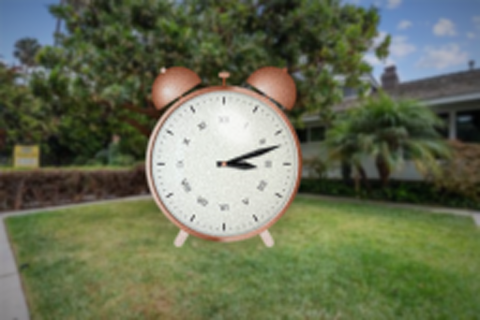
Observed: h=3 m=12
